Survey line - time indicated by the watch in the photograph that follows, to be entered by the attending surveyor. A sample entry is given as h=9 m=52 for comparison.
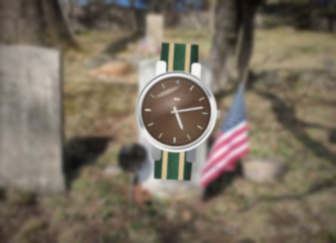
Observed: h=5 m=13
